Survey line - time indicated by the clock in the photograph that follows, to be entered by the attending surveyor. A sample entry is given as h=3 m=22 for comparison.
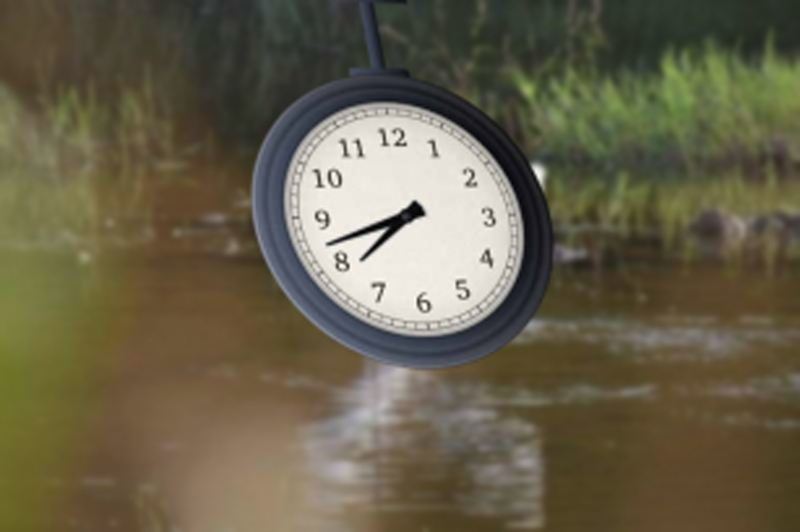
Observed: h=7 m=42
